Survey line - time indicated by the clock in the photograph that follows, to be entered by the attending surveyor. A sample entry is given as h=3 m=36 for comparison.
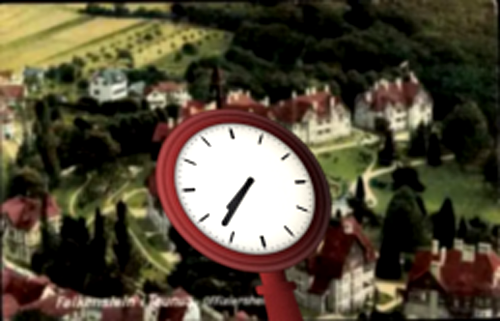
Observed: h=7 m=37
